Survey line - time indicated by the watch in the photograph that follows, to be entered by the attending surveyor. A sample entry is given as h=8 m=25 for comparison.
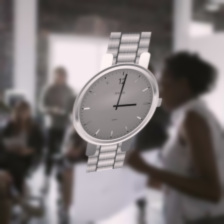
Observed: h=3 m=1
